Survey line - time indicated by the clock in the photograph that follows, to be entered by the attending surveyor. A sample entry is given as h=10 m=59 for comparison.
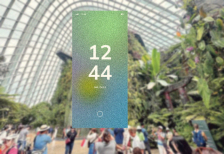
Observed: h=12 m=44
